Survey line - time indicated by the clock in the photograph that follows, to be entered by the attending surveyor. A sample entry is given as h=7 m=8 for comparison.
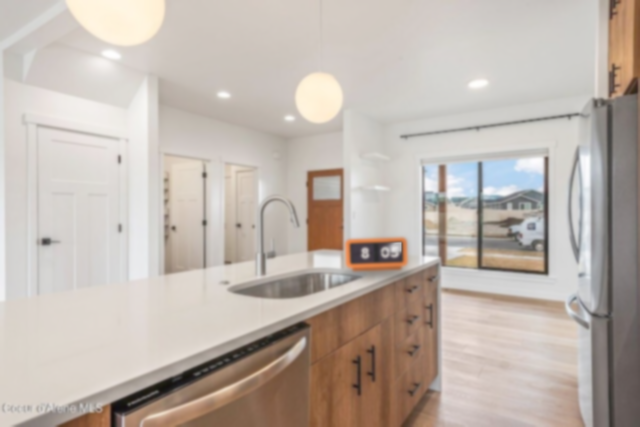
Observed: h=8 m=5
